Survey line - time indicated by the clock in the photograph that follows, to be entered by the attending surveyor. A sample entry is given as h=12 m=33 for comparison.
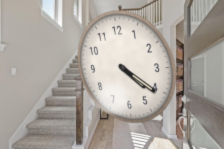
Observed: h=4 m=21
